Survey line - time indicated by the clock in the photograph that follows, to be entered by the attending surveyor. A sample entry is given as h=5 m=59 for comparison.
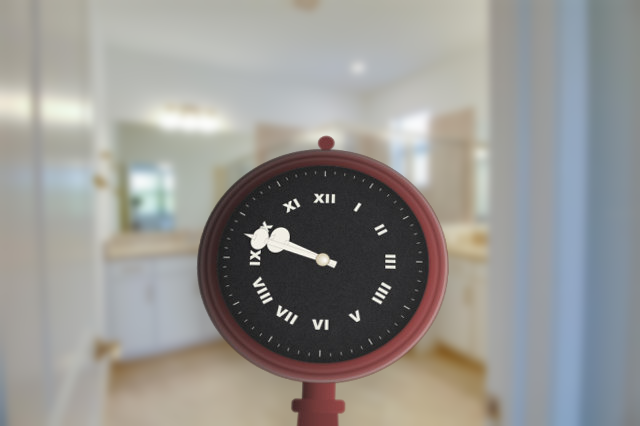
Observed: h=9 m=48
